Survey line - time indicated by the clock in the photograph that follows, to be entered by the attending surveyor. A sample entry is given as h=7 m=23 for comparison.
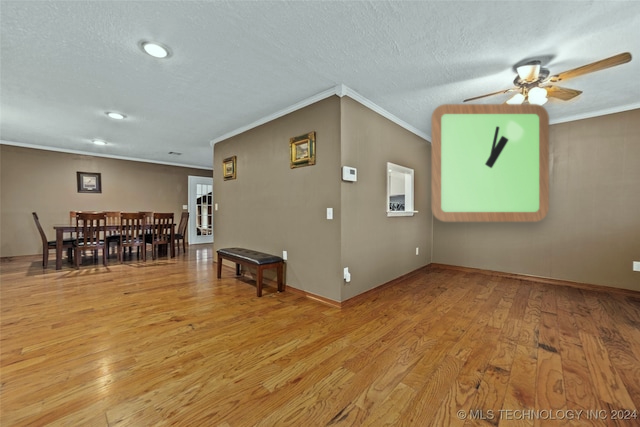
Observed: h=1 m=2
